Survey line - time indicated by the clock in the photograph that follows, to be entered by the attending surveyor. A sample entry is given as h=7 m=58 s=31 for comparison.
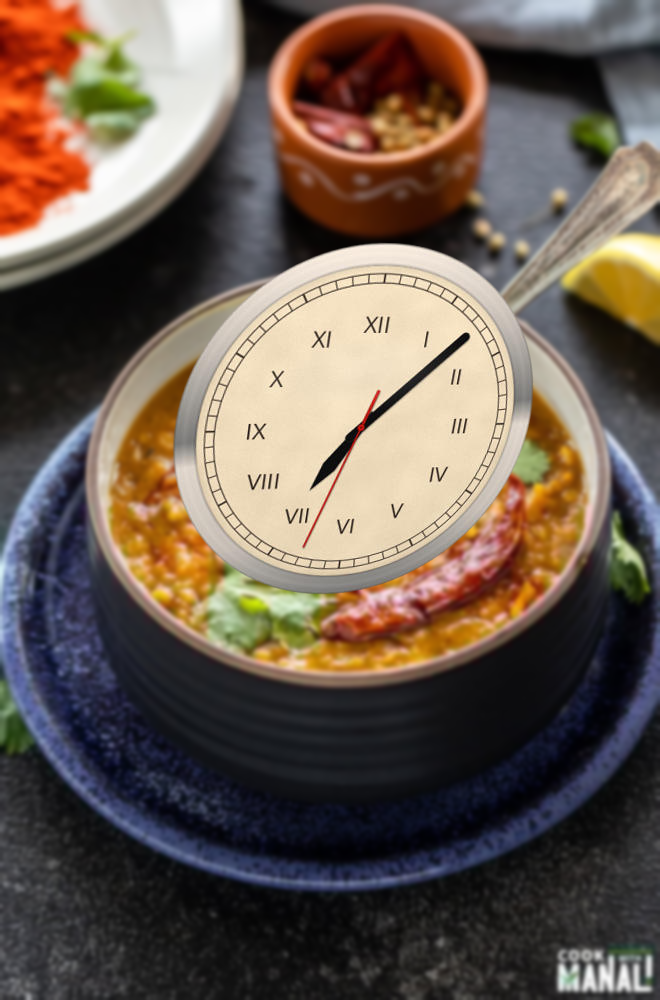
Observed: h=7 m=7 s=33
